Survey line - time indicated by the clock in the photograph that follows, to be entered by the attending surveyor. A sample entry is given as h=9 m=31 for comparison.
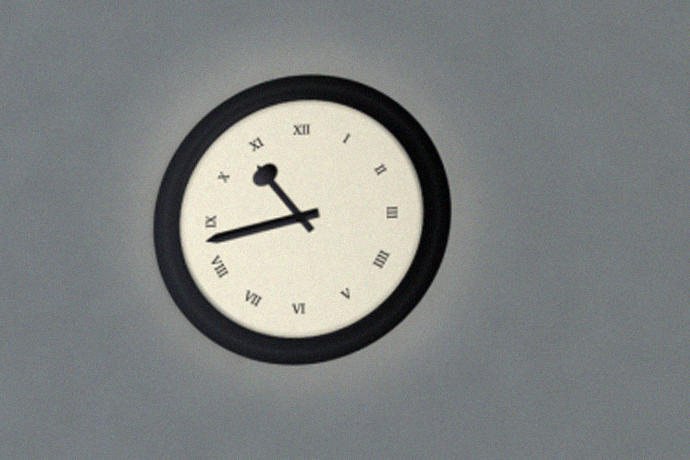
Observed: h=10 m=43
